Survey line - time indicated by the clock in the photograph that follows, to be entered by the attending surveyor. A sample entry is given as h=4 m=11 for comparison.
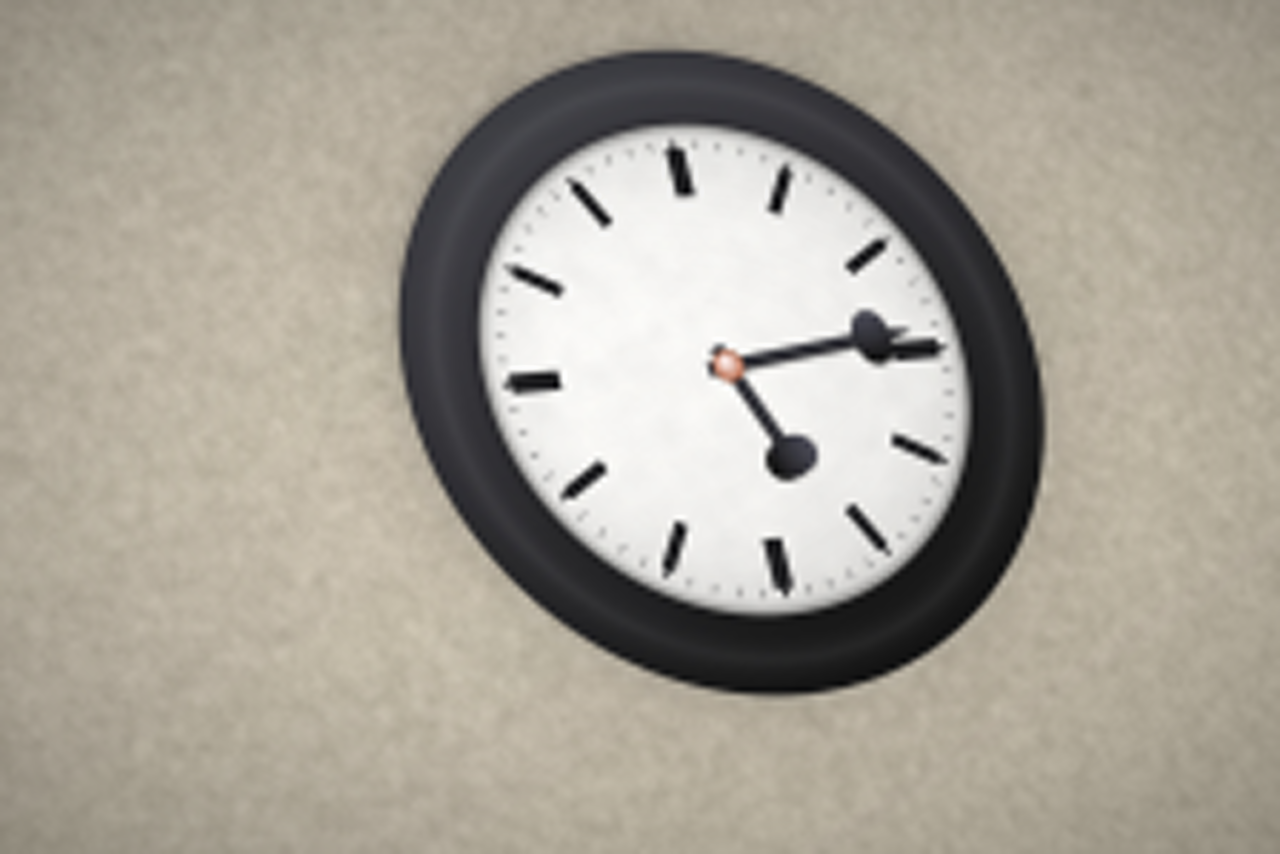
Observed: h=5 m=14
